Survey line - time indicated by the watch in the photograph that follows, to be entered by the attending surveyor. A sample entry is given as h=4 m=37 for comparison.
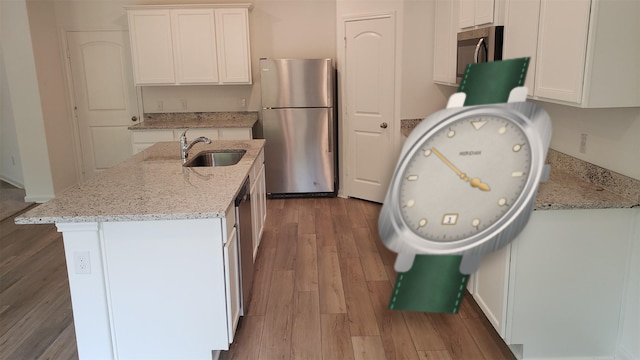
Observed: h=3 m=51
